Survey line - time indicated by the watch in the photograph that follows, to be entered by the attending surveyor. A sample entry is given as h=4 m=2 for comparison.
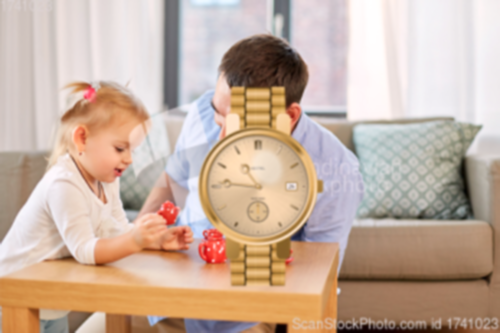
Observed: h=10 m=46
